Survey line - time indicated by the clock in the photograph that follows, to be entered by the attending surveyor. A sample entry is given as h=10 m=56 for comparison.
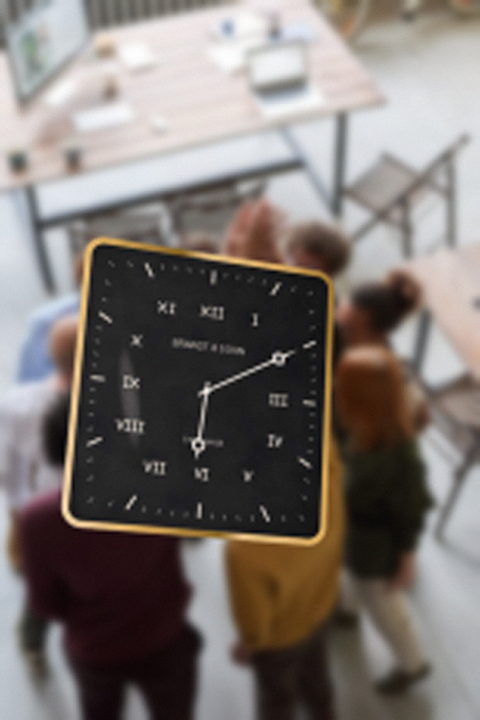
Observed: h=6 m=10
